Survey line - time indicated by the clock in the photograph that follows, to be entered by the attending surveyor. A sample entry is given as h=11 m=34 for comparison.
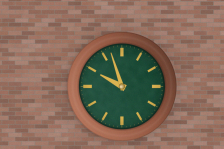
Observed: h=9 m=57
